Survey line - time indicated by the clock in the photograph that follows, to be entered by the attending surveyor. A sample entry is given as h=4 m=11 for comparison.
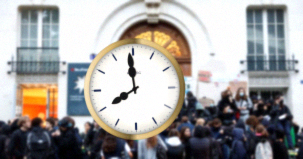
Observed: h=7 m=59
